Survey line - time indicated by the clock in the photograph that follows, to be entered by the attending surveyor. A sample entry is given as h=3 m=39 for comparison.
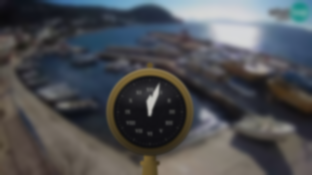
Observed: h=12 m=3
